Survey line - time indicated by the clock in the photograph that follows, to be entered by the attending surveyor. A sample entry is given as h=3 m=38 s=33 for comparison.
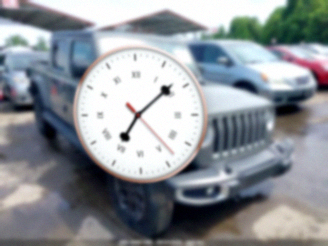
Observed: h=7 m=8 s=23
